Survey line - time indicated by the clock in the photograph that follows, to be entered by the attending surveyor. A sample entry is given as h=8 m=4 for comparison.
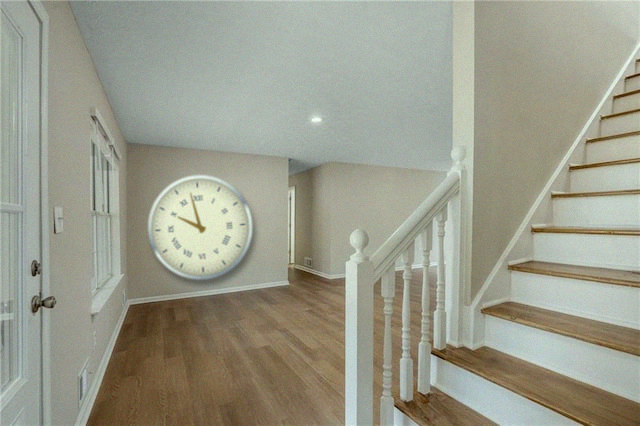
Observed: h=9 m=58
